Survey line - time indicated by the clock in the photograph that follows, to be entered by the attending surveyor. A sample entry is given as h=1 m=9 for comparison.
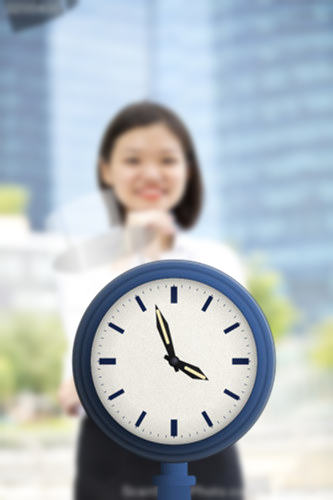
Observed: h=3 m=57
